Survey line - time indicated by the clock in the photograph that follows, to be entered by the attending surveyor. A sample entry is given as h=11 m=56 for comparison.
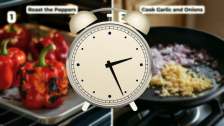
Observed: h=2 m=26
